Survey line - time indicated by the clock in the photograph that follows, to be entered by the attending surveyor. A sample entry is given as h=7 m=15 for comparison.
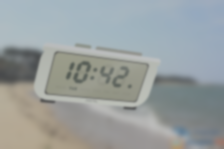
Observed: h=10 m=42
